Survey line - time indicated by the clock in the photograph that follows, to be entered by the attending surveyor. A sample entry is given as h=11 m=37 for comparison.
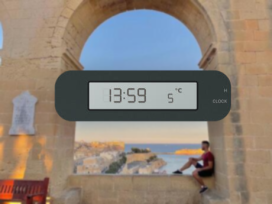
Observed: h=13 m=59
